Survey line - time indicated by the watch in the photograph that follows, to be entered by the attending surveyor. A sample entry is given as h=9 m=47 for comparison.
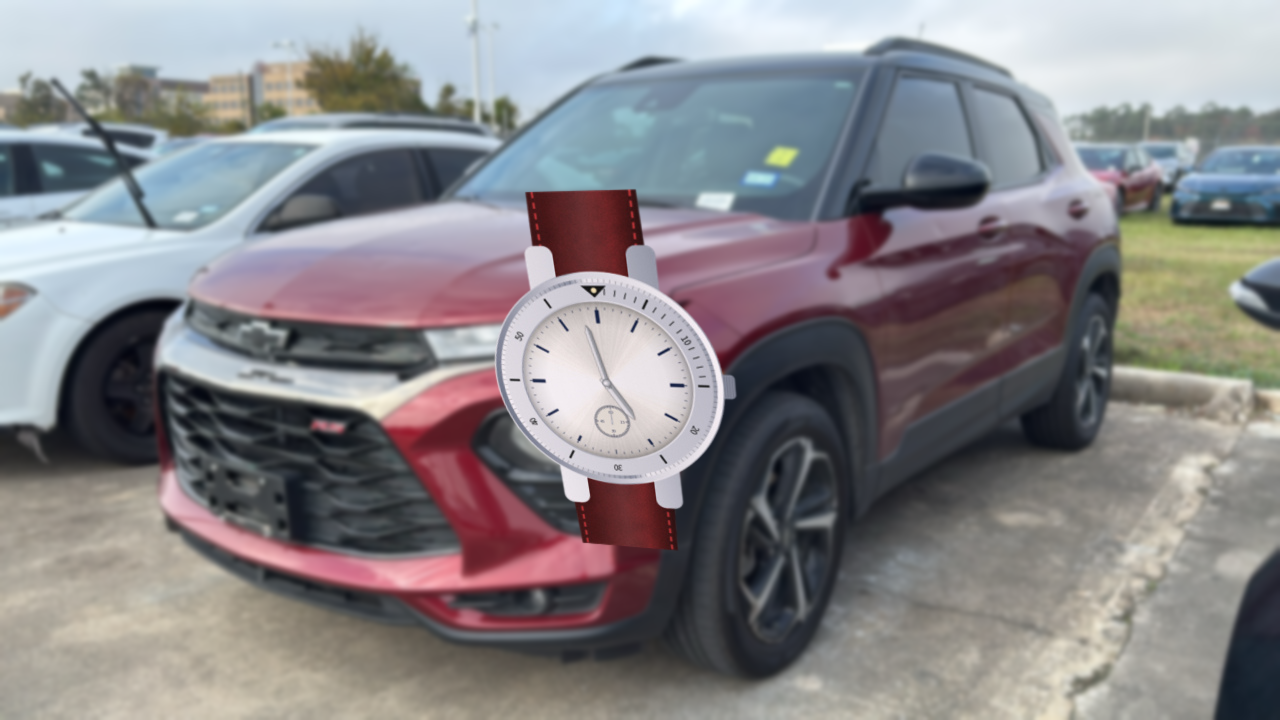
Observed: h=4 m=58
